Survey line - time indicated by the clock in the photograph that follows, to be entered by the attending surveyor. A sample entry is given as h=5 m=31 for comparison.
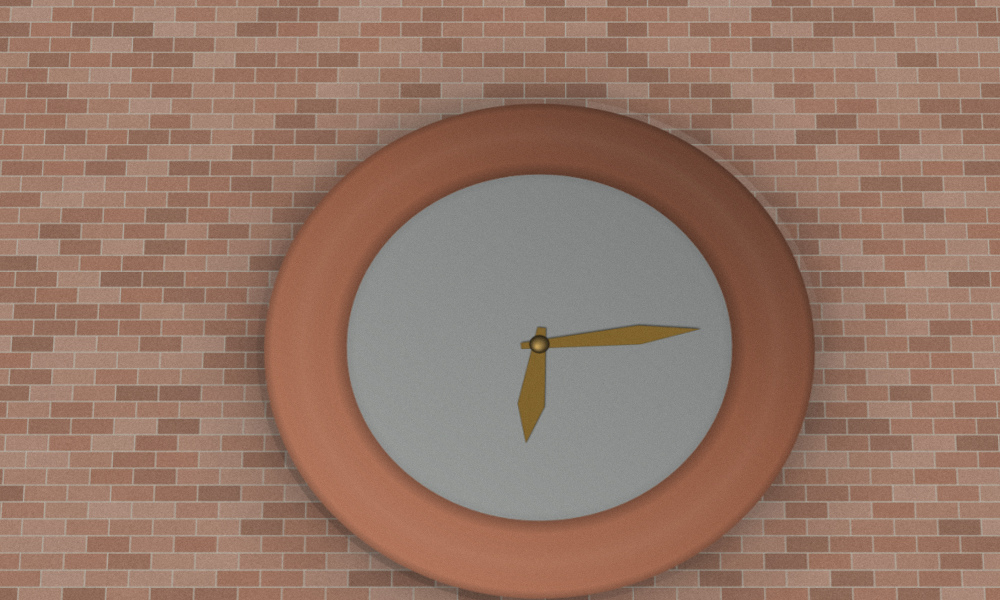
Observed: h=6 m=14
